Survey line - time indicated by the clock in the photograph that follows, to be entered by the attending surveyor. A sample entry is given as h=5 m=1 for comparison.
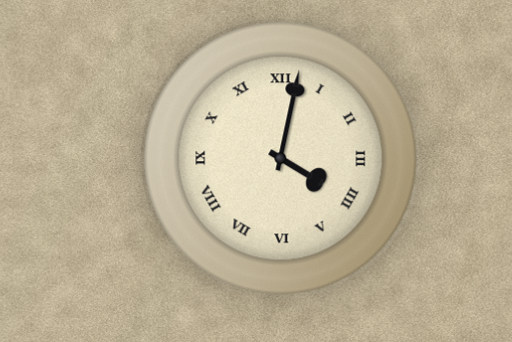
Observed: h=4 m=2
